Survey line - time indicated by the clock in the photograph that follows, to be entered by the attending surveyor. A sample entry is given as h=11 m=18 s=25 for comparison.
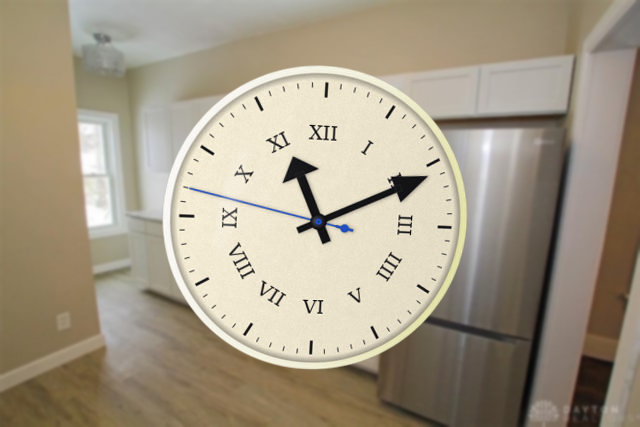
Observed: h=11 m=10 s=47
